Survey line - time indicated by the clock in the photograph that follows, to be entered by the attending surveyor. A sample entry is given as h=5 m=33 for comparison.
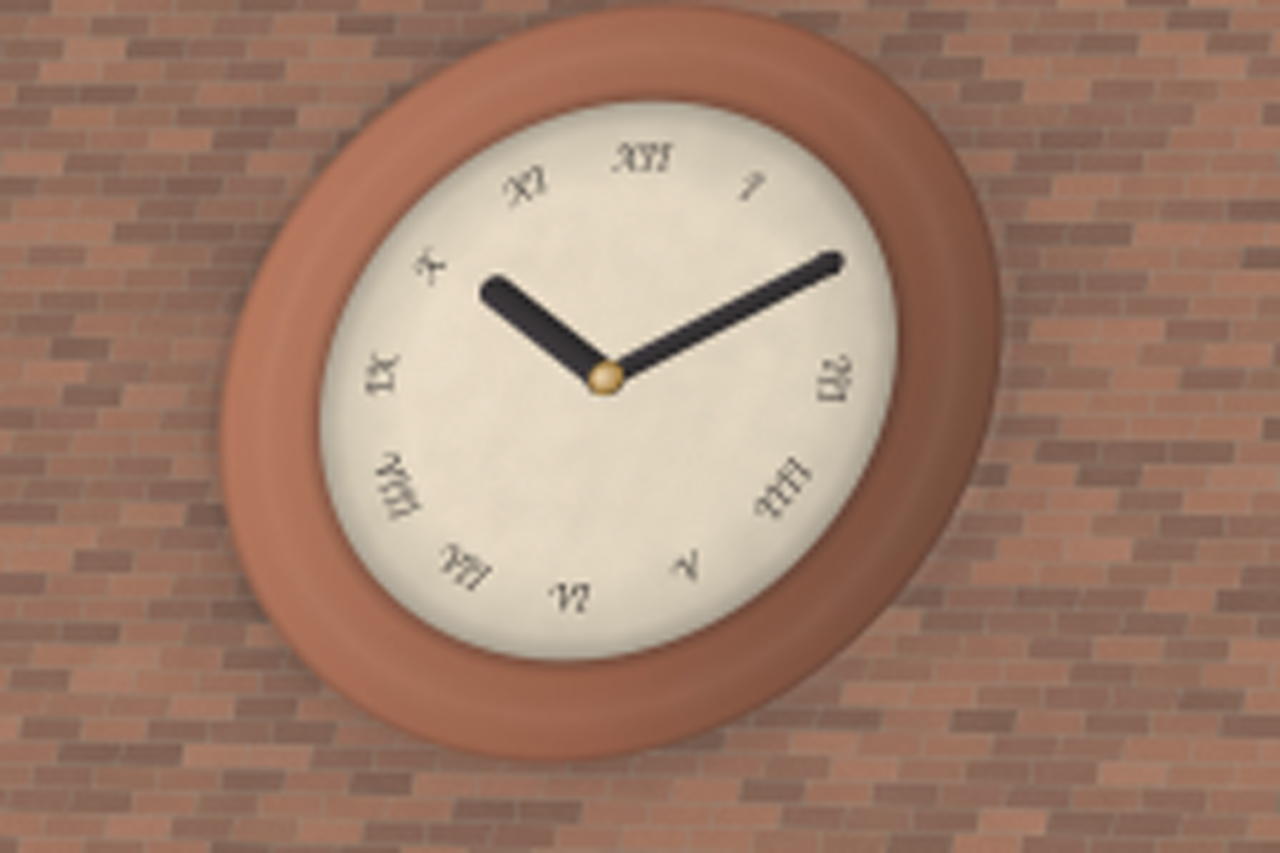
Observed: h=10 m=10
